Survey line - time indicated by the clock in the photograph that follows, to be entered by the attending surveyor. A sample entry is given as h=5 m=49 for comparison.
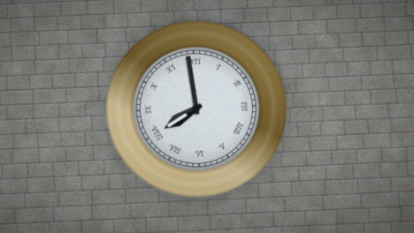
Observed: h=7 m=59
